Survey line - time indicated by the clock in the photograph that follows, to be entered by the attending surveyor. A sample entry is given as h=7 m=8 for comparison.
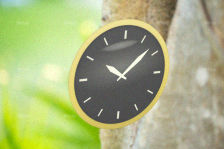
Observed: h=10 m=8
